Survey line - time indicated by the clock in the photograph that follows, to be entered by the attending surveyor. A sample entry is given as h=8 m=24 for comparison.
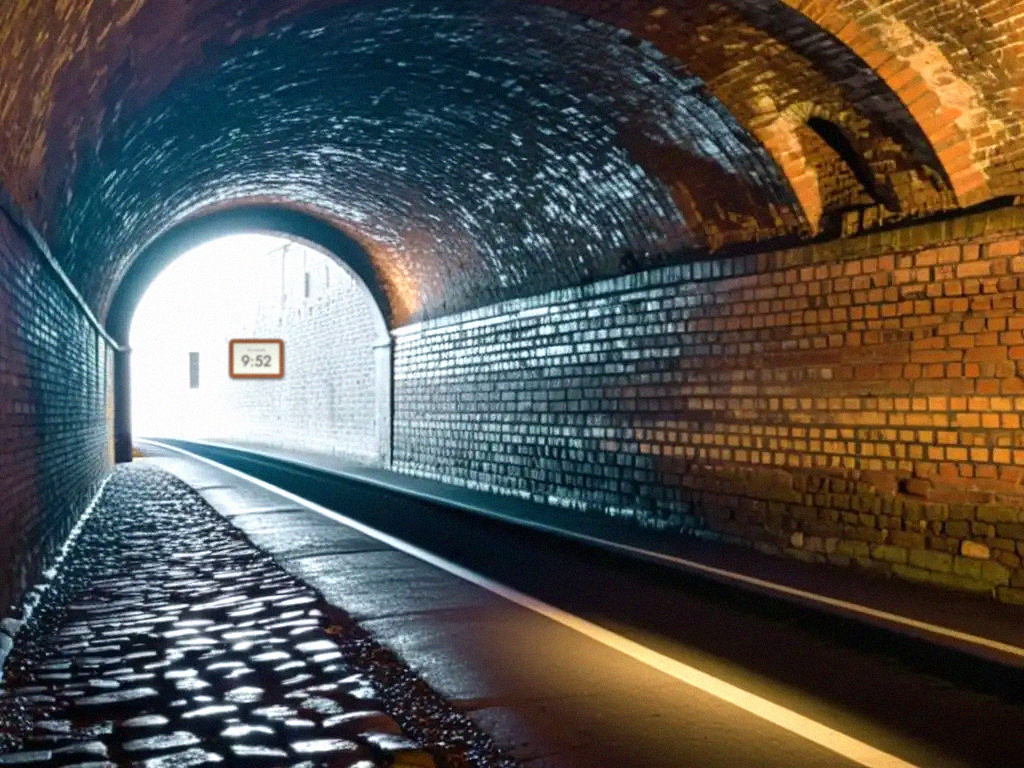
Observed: h=9 m=52
